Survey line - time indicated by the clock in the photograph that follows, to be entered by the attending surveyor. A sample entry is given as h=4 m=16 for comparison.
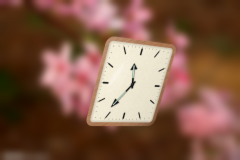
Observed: h=11 m=36
